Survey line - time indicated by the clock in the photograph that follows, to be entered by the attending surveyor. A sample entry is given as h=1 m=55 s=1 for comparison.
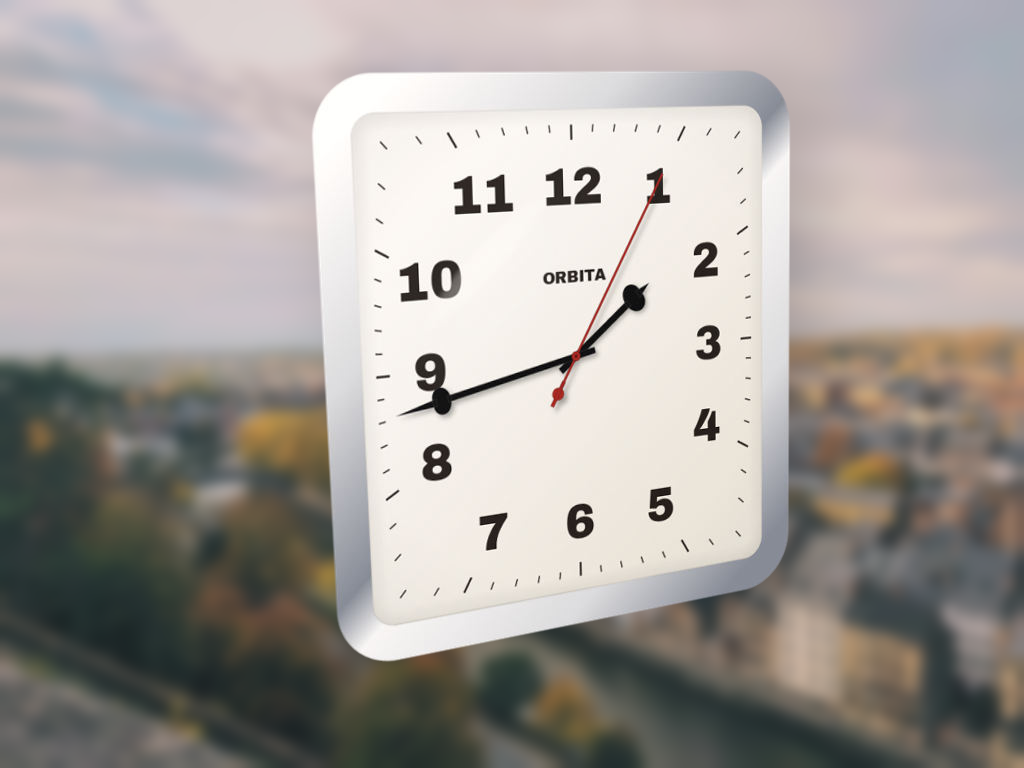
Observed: h=1 m=43 s=5
